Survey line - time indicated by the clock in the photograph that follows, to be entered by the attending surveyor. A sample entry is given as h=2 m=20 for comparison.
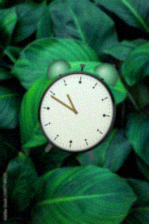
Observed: h=10 m=49
